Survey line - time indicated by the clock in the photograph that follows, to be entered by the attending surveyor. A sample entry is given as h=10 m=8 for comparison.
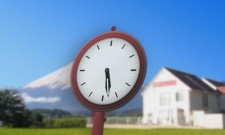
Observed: h=5 m=28
